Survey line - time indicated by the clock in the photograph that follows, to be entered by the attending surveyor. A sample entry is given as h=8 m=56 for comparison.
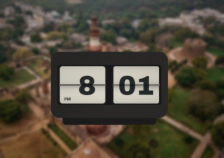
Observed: h=8 m=1
